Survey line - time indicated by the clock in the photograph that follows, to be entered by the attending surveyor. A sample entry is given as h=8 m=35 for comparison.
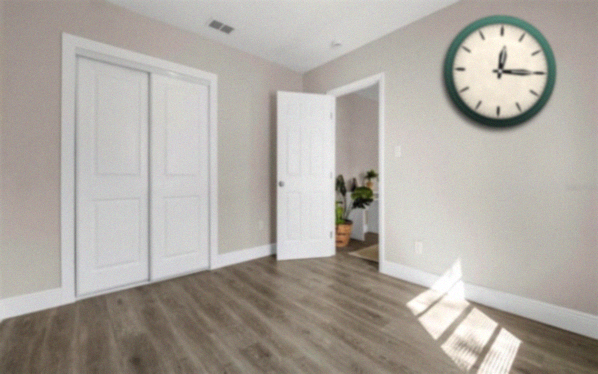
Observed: h=12 m=15
